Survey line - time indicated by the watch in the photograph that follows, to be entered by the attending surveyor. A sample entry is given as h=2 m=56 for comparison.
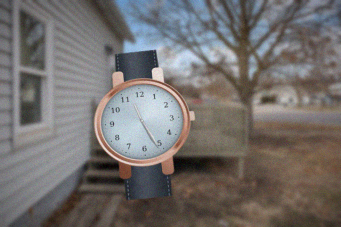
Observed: h=11 m=26
